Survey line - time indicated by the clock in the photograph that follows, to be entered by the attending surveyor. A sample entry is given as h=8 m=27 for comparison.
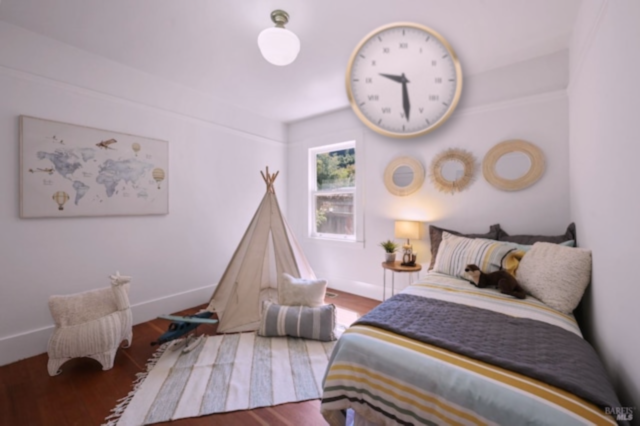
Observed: h=9 m=29
